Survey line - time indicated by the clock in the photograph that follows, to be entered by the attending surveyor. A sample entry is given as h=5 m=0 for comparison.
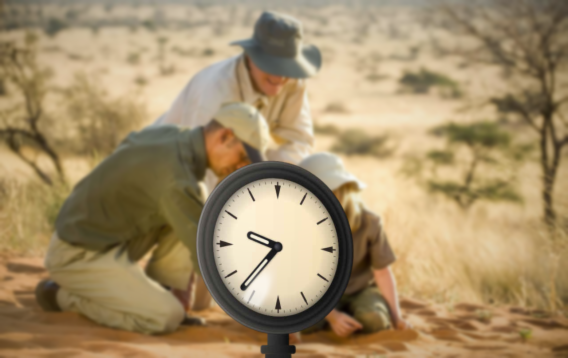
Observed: h=9 m=37
